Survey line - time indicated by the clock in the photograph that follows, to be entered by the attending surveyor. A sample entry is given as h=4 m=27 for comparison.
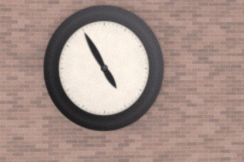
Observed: h=4 m=55
